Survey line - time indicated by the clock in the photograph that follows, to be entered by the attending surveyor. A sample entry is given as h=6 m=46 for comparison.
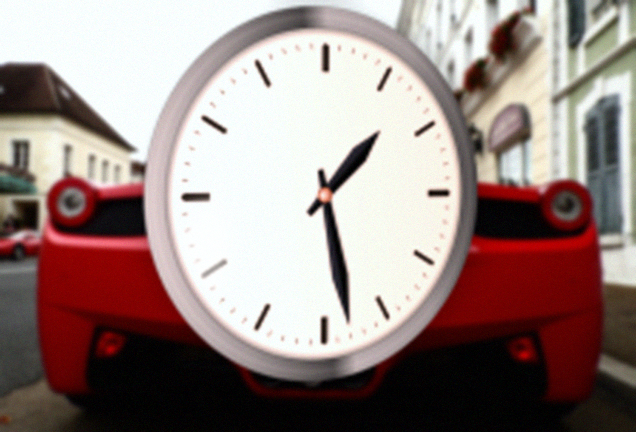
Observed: h=1 m=28
